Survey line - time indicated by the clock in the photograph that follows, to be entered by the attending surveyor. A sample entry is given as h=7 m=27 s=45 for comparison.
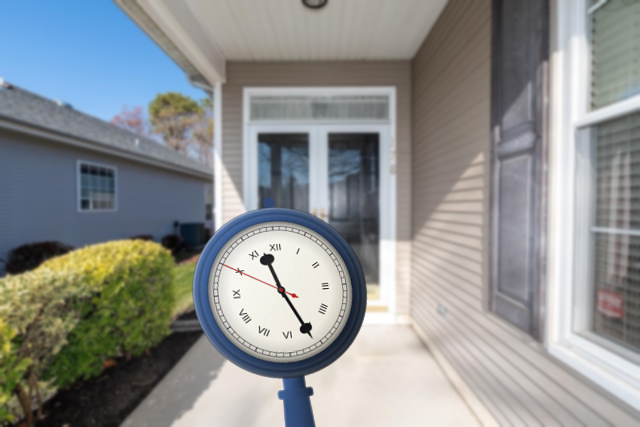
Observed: h=11 m=25 s=50
